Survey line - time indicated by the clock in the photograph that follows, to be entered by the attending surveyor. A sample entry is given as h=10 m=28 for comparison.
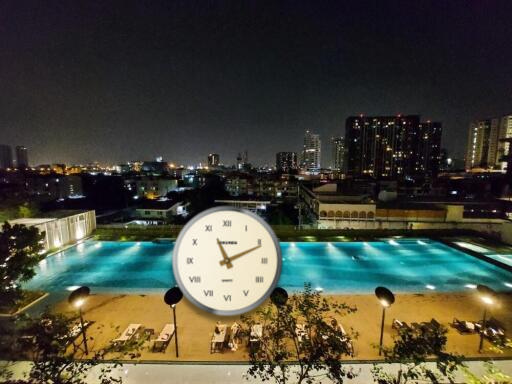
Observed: h=11 m=11
